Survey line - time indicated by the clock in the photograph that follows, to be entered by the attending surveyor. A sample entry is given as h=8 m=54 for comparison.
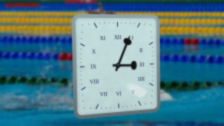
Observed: h=3 m=4
